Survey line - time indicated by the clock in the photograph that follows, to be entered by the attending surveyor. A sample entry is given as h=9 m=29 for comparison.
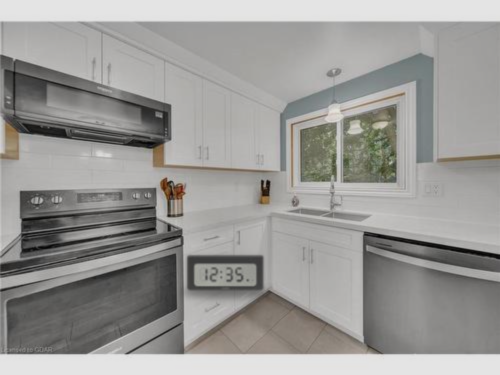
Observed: h=12 m=35
